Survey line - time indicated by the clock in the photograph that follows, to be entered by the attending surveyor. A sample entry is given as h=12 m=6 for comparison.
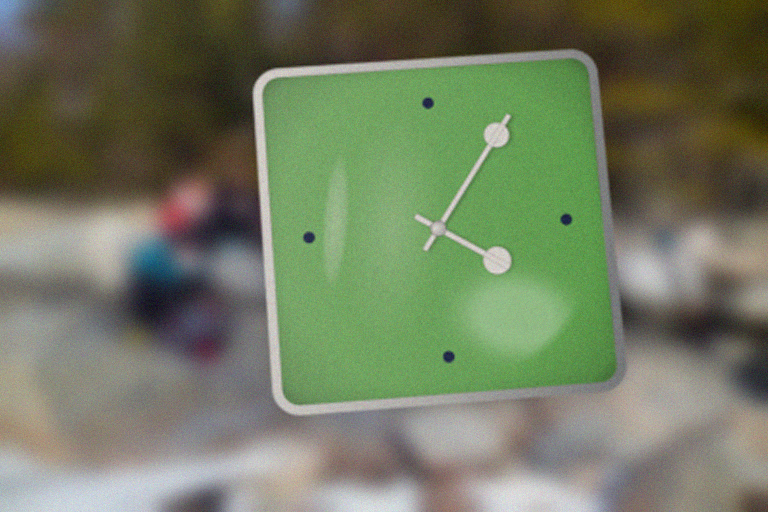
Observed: h=4 m=6
